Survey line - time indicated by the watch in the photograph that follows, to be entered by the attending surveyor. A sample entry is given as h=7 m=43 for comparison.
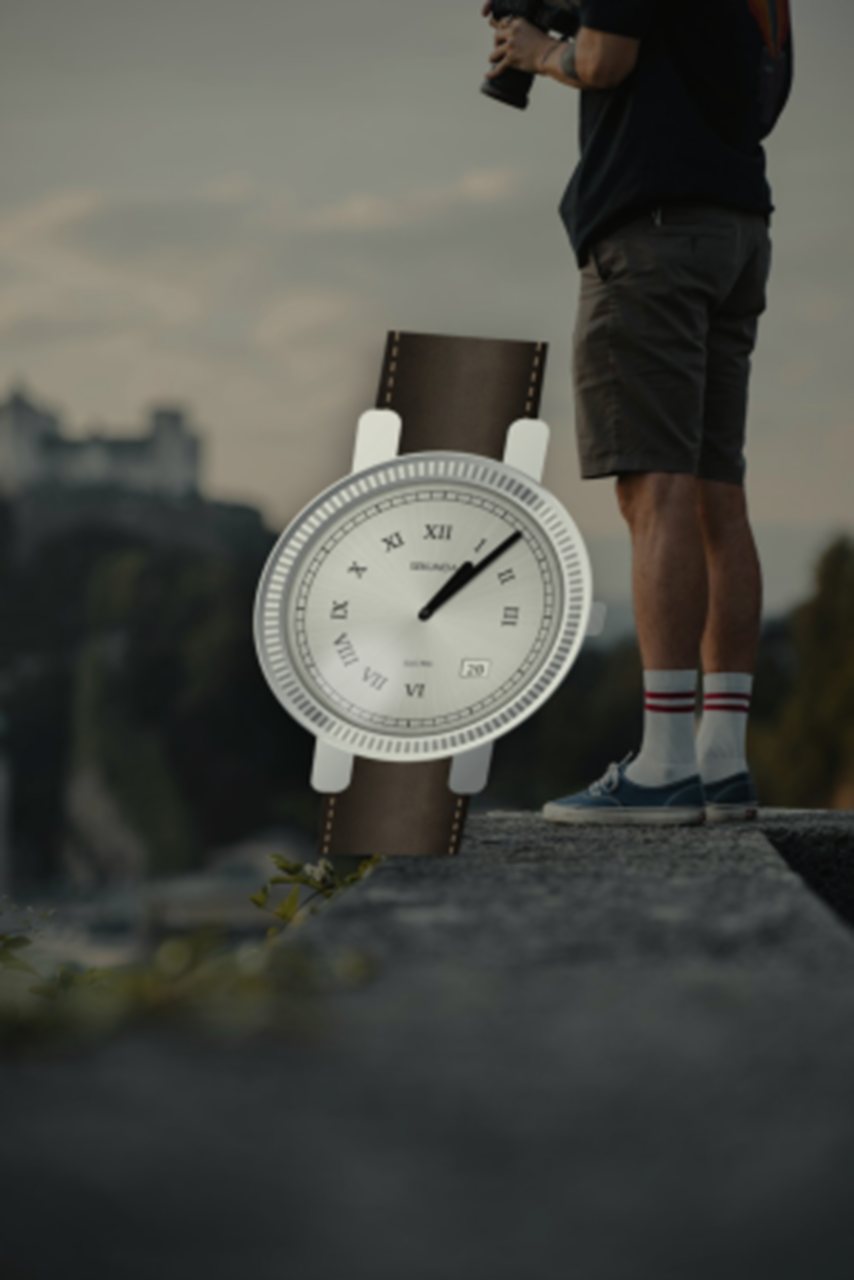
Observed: h=1 m=7
